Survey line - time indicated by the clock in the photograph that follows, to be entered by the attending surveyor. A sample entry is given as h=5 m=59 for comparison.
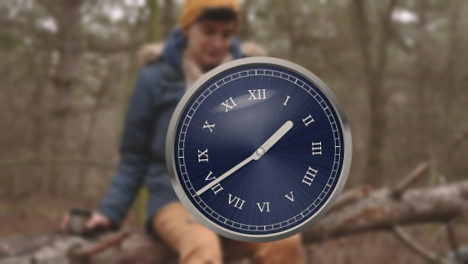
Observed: h=1 m=40
